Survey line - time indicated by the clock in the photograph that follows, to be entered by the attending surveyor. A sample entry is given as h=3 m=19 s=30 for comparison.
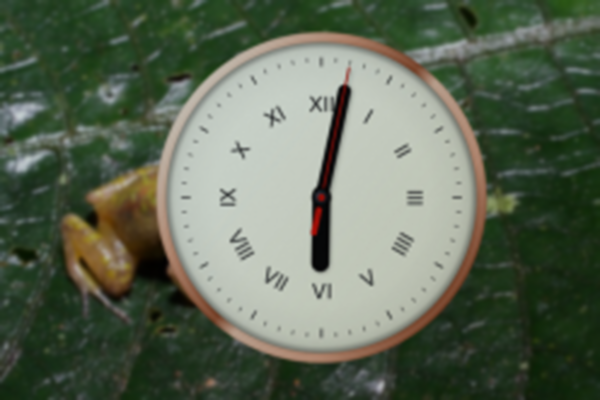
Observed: h=6 m=2 s=2
